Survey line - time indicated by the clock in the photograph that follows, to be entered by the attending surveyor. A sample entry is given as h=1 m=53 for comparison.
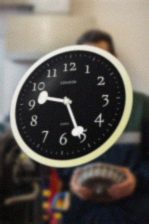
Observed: h=9 m=26
